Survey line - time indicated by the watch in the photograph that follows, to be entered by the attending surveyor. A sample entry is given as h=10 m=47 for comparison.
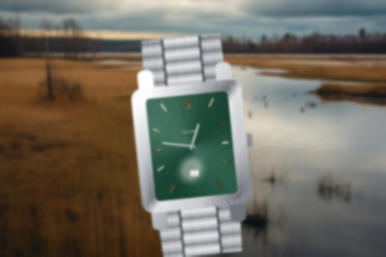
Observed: h=12 m=47
